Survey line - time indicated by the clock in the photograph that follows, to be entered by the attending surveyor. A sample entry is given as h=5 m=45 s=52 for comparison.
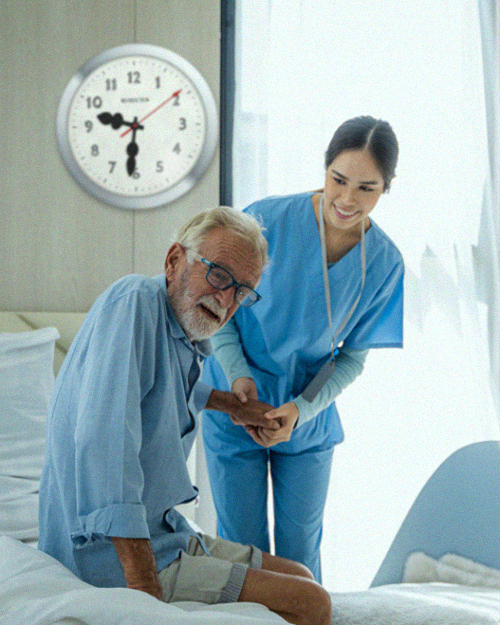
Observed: h=9 m=31 s=9
